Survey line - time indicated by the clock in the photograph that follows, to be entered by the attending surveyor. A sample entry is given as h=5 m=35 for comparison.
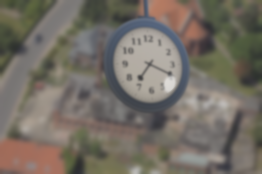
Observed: h=7 m=19
